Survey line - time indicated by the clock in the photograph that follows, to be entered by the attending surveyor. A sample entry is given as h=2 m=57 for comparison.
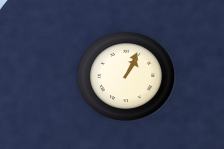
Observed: h=1 m=4
